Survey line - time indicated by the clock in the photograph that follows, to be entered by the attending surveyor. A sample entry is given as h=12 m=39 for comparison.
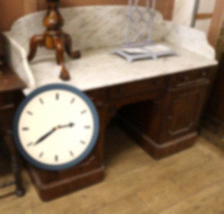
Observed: h=2 m=39
